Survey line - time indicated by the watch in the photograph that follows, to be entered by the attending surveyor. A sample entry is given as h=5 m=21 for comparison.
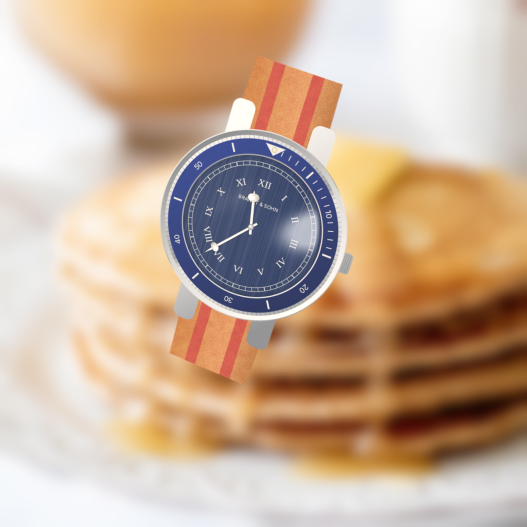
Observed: h=11 m=37
